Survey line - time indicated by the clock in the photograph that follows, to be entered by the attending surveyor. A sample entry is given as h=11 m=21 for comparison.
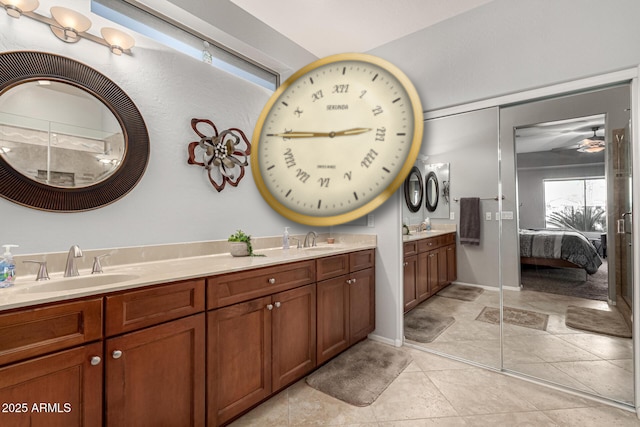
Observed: h=2 m=45
